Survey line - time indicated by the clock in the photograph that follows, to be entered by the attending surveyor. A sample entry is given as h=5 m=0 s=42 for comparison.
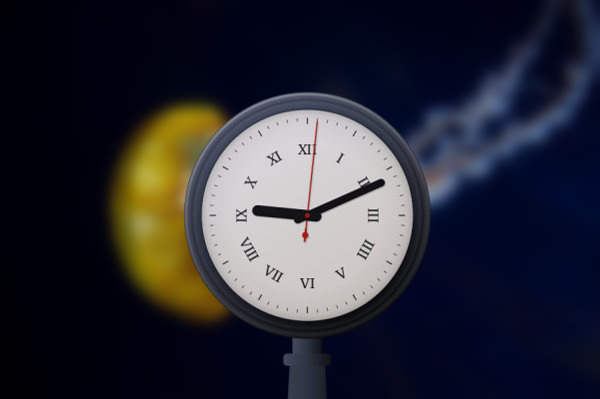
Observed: h=9 m=11 s=1
